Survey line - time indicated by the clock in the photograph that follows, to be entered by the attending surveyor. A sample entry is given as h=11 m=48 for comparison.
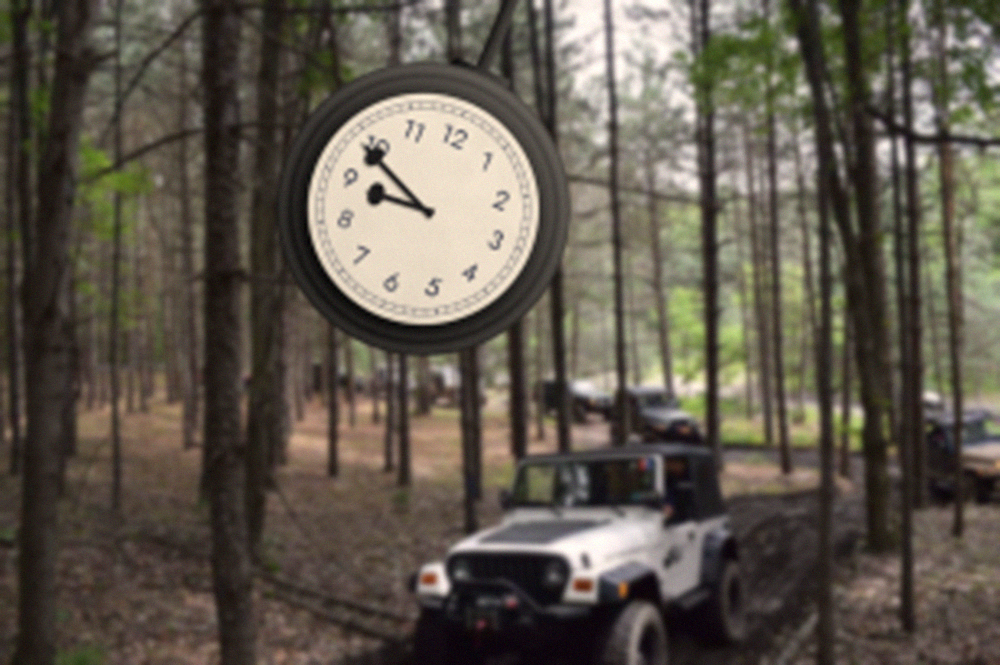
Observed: h=8 m=49
